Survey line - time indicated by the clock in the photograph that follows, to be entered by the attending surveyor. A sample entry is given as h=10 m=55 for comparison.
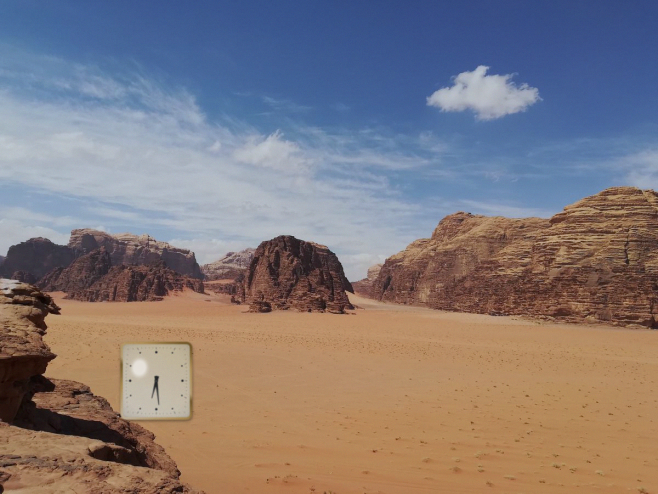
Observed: h=6 m=29
